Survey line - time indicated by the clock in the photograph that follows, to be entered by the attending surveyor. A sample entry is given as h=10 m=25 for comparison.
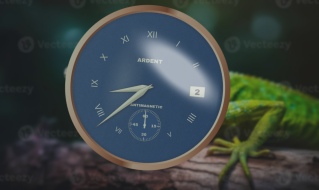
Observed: h=8 m=38
